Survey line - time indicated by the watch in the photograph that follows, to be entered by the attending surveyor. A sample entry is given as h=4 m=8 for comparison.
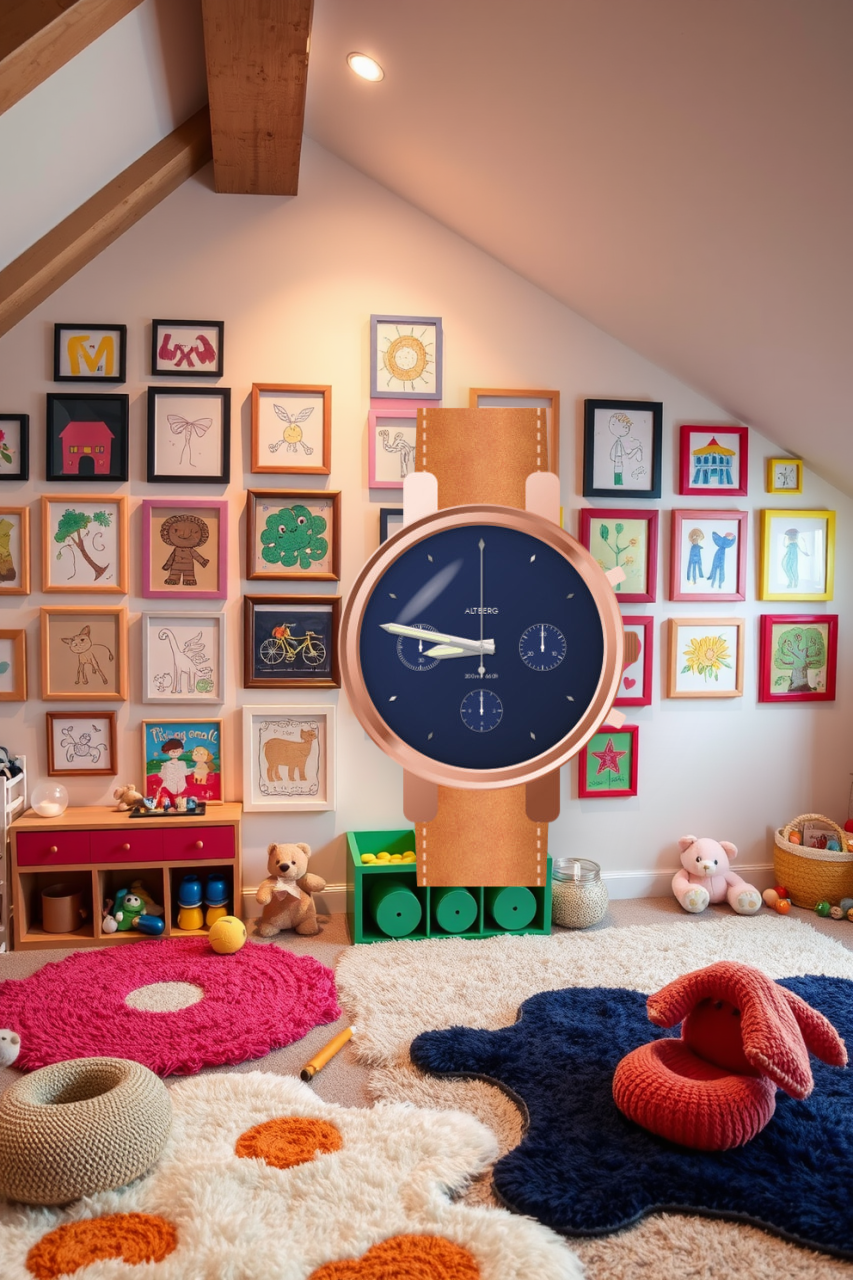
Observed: h=8 m=47
